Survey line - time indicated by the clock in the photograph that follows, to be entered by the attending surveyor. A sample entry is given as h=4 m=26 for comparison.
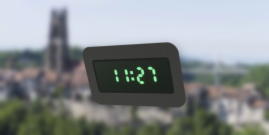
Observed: h=11 m=27
